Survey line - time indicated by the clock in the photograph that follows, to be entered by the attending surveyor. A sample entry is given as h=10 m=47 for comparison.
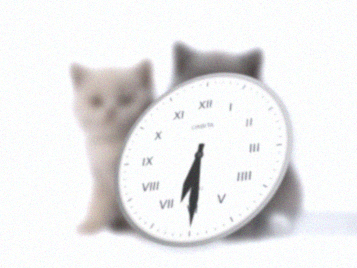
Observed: h=6 m=30
